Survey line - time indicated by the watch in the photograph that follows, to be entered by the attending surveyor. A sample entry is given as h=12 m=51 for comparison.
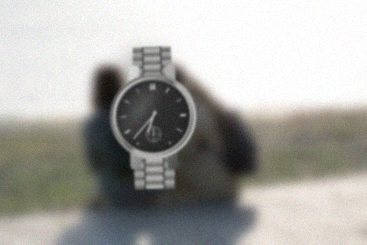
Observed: h=6 m=37
